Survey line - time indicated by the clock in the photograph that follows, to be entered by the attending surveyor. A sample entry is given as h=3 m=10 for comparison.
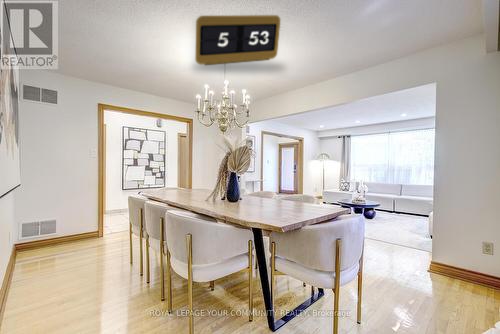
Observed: h=5 m=53
